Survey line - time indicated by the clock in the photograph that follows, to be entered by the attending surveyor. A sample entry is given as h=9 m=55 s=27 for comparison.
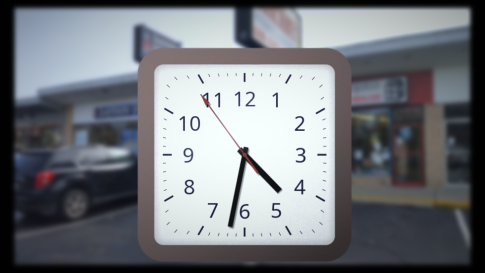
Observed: h=4 m=31 s=54
